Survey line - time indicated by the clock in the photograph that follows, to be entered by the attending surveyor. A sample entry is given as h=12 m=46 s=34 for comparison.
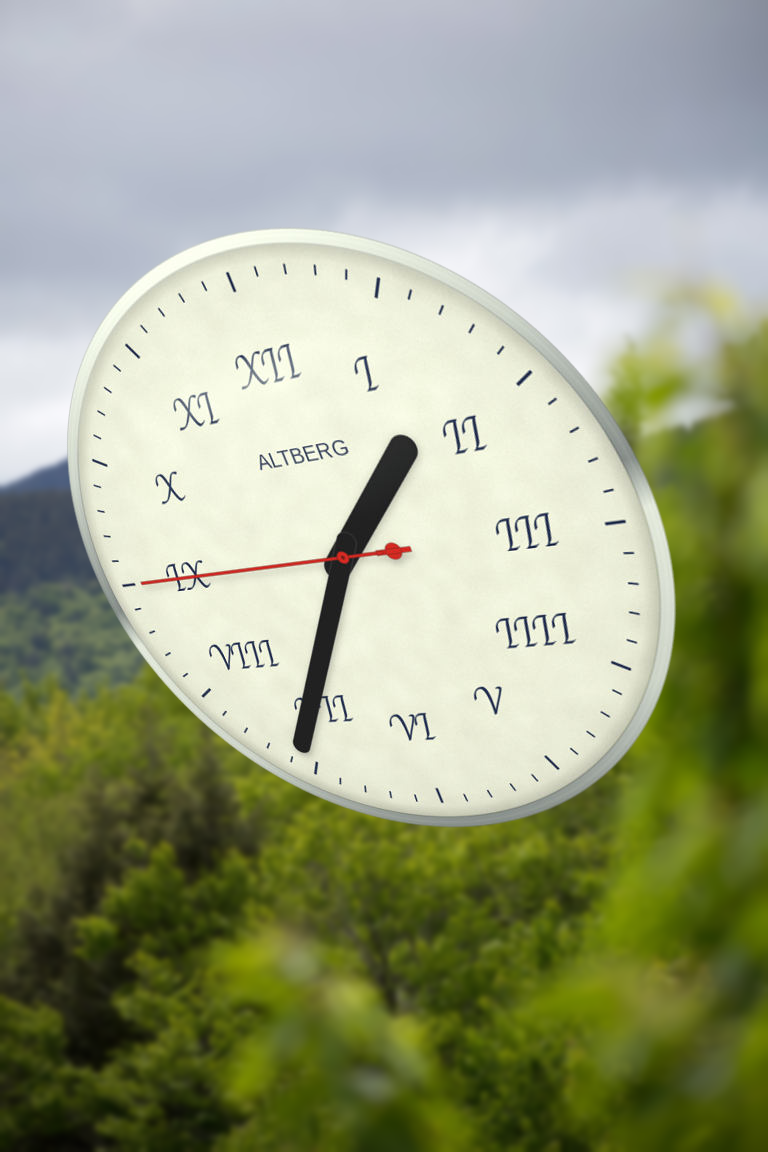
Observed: h=1 m=35 s=45
